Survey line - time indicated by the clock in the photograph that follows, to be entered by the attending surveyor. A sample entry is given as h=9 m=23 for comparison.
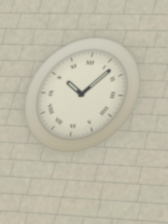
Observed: h=10 m=7
